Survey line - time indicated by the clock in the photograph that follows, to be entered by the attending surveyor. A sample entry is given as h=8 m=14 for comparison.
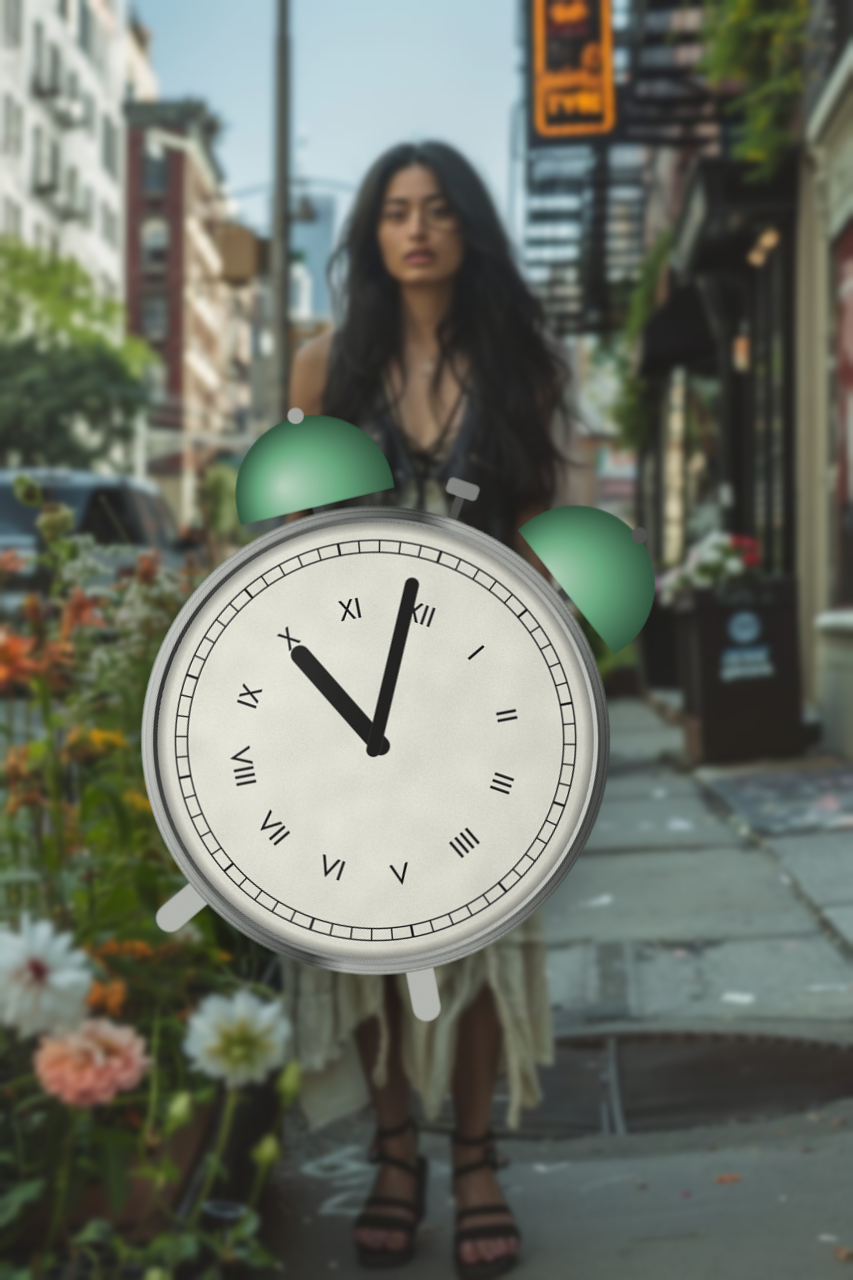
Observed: h=9 m=59
